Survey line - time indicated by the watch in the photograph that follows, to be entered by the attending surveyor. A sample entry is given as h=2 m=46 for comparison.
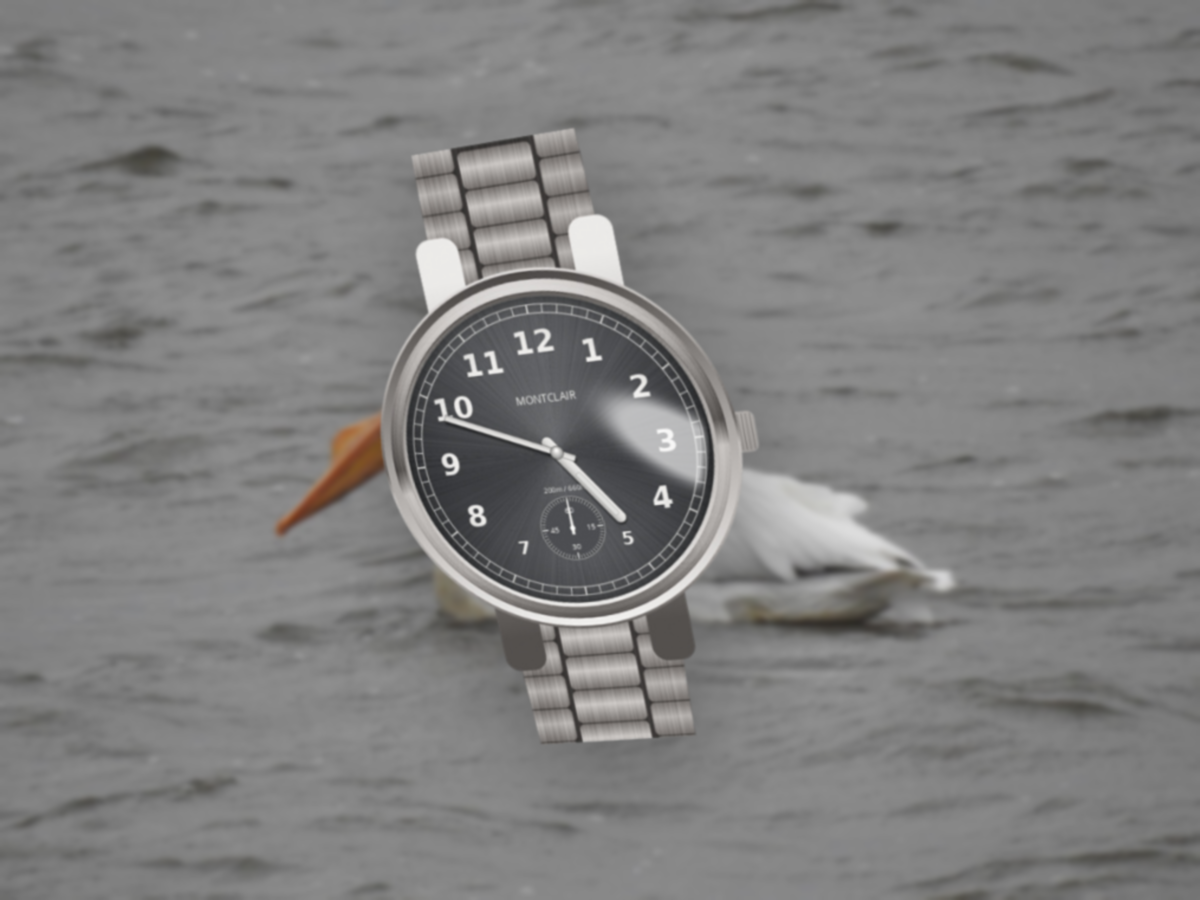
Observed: h=4 m=49
